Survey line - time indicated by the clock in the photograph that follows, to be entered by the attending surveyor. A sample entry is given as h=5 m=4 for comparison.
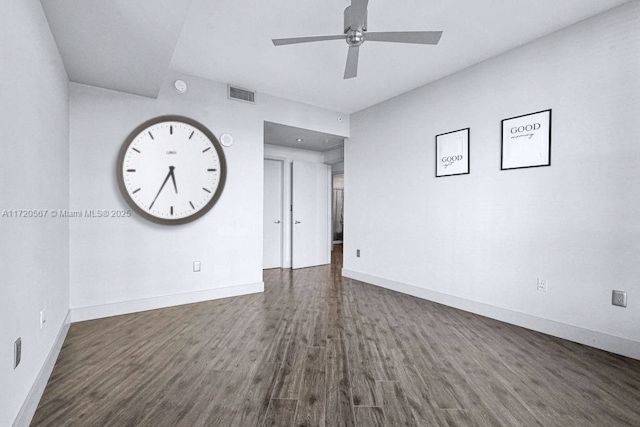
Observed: h=5 m=35
